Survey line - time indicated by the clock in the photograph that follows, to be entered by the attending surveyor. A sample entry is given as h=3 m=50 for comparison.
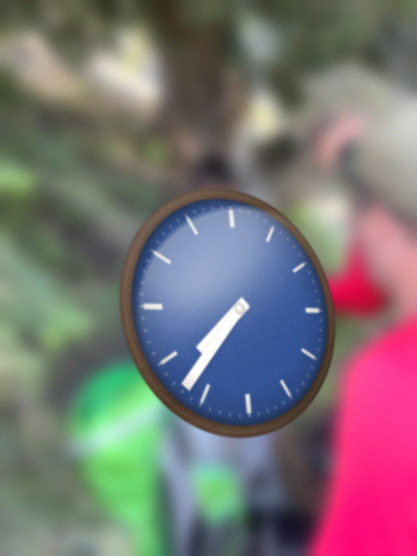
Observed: h=7 m=37
